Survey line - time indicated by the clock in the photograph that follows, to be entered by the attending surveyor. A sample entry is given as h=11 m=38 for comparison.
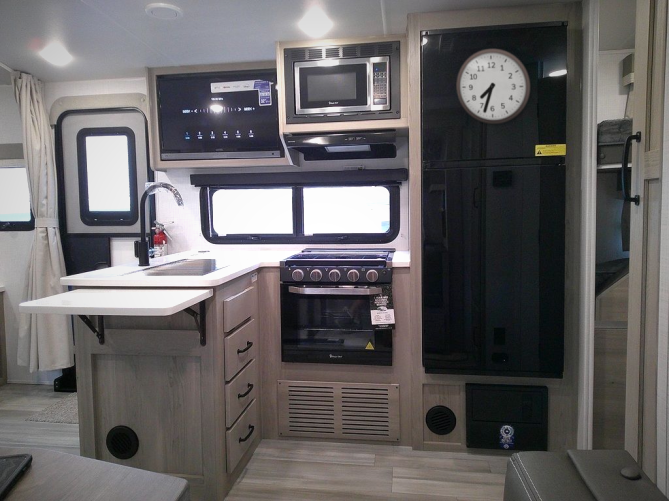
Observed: h=7 m=33
